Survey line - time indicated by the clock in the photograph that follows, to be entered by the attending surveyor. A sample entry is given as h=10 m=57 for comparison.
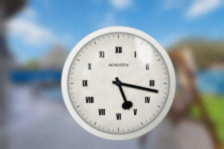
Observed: h=5 m=17
